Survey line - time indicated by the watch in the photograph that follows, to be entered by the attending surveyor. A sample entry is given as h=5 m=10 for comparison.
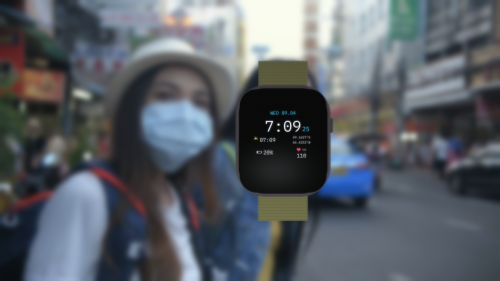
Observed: h=7 m=9
